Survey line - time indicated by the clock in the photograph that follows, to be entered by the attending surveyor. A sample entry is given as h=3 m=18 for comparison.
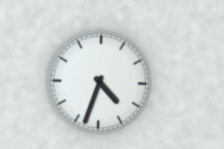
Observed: h=4 m=33
